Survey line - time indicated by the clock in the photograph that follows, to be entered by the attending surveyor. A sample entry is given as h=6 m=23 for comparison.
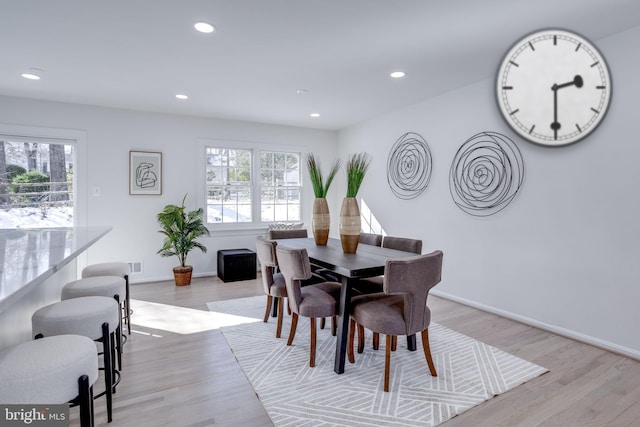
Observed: h=2 m=30
